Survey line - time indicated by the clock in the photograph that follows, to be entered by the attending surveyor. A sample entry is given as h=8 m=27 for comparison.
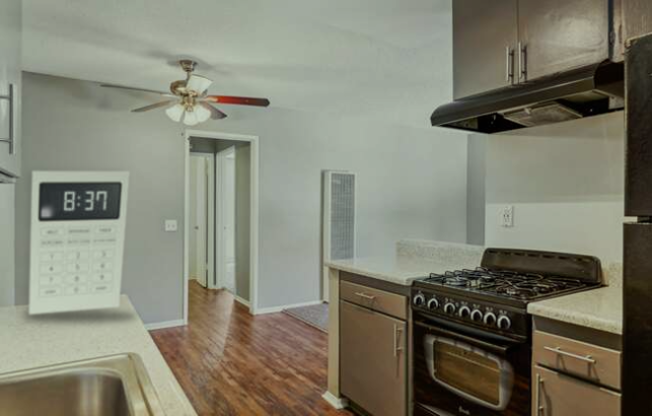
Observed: h=8 m=37
